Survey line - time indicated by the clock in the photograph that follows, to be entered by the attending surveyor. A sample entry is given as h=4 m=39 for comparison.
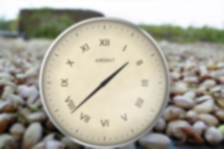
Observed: h=1 m=38
